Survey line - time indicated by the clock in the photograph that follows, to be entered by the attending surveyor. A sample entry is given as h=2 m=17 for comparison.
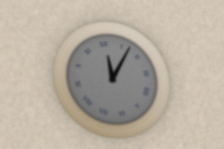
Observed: h=12 m=7
